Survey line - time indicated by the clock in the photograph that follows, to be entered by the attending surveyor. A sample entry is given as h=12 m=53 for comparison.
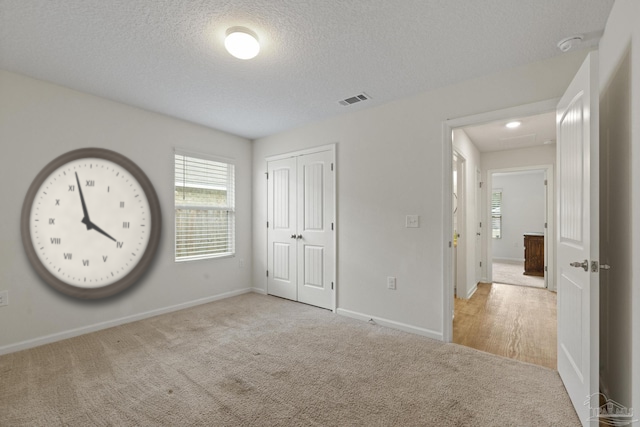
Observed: h=3 m=57
